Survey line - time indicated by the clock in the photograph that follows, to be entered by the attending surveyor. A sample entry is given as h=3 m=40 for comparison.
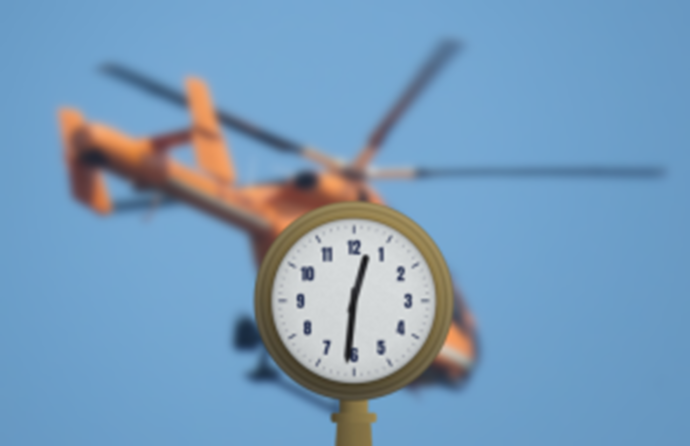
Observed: h=12 m=31
